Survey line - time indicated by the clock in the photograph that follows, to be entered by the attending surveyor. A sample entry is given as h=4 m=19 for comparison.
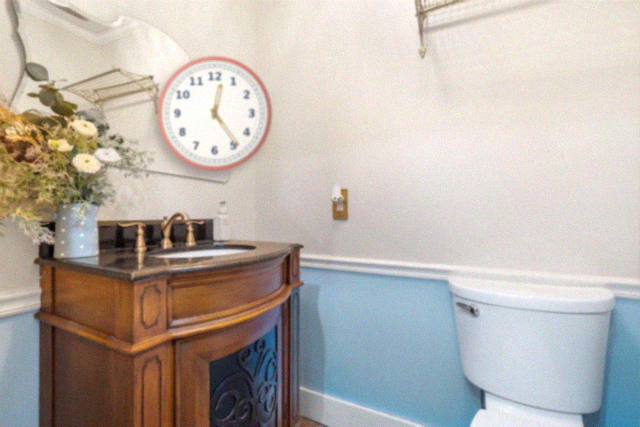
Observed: h=12 m=24
